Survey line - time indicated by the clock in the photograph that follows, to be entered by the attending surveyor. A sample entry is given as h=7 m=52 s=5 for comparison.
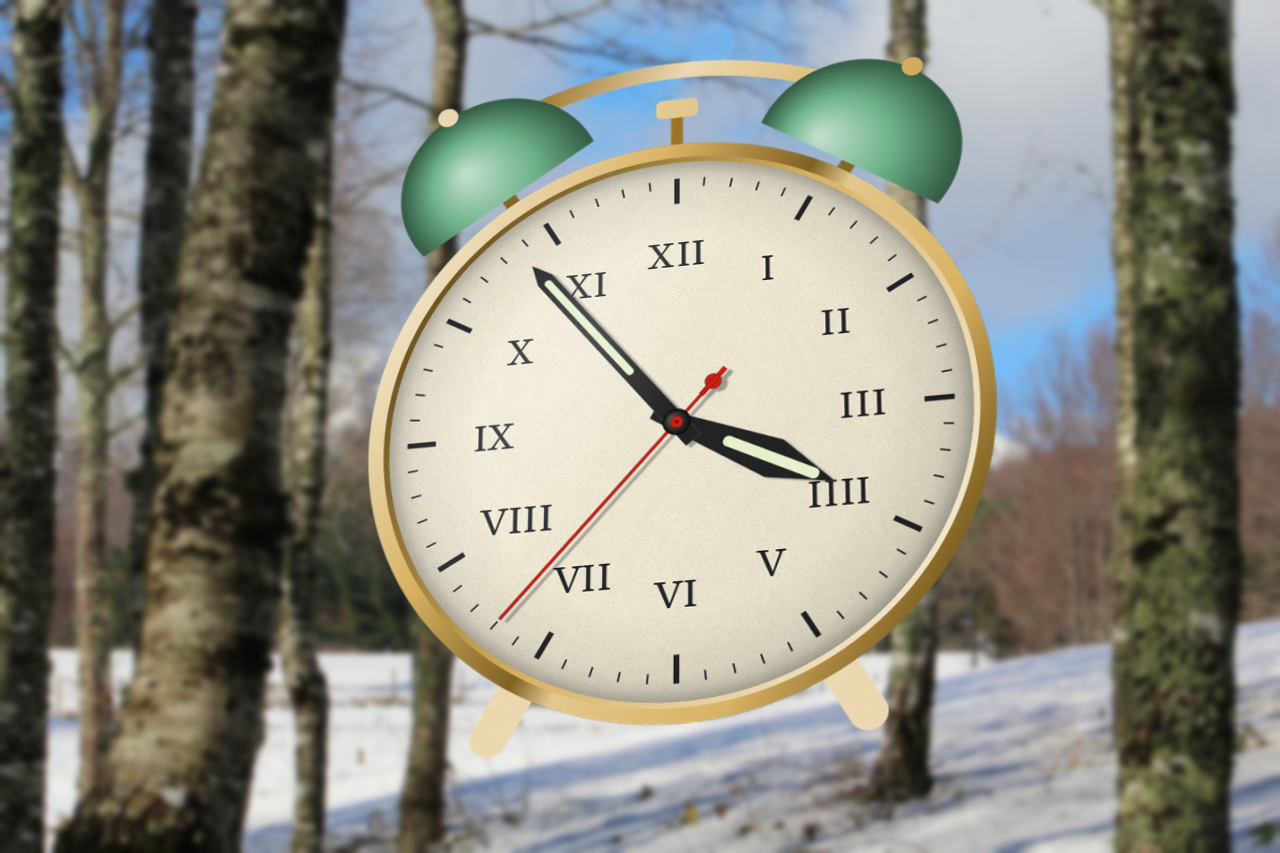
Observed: h=3 m=53 s=37
